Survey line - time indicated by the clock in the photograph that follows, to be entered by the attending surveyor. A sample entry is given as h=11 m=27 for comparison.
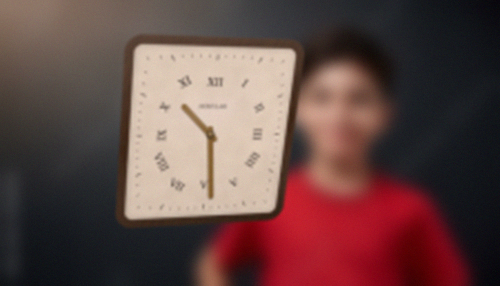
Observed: h=10 m=29
